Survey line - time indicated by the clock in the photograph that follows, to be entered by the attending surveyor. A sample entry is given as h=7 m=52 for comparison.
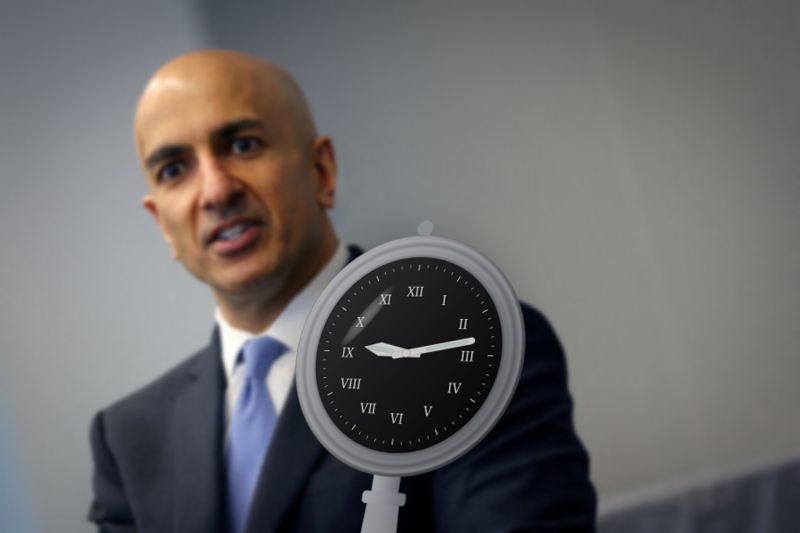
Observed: h=9 m=13
